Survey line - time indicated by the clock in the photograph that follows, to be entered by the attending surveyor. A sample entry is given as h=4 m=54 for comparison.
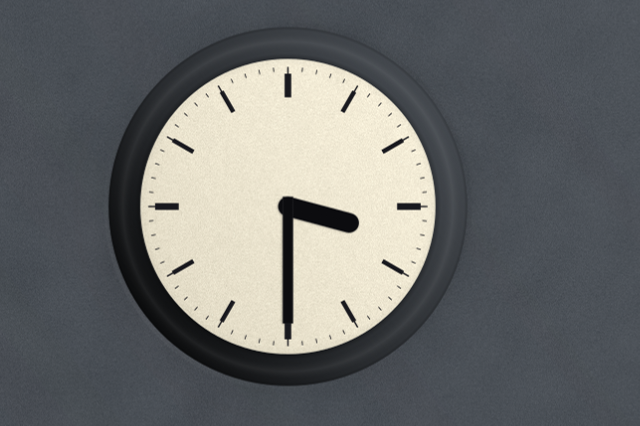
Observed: h=3 m=30
